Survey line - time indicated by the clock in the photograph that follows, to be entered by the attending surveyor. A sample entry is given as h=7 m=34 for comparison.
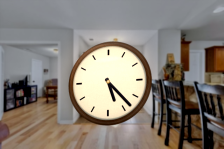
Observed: h=5 m=23
